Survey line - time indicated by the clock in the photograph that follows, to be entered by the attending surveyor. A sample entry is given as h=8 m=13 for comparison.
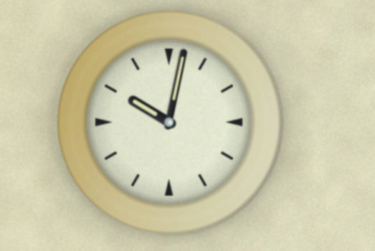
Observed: h=10 m=2
